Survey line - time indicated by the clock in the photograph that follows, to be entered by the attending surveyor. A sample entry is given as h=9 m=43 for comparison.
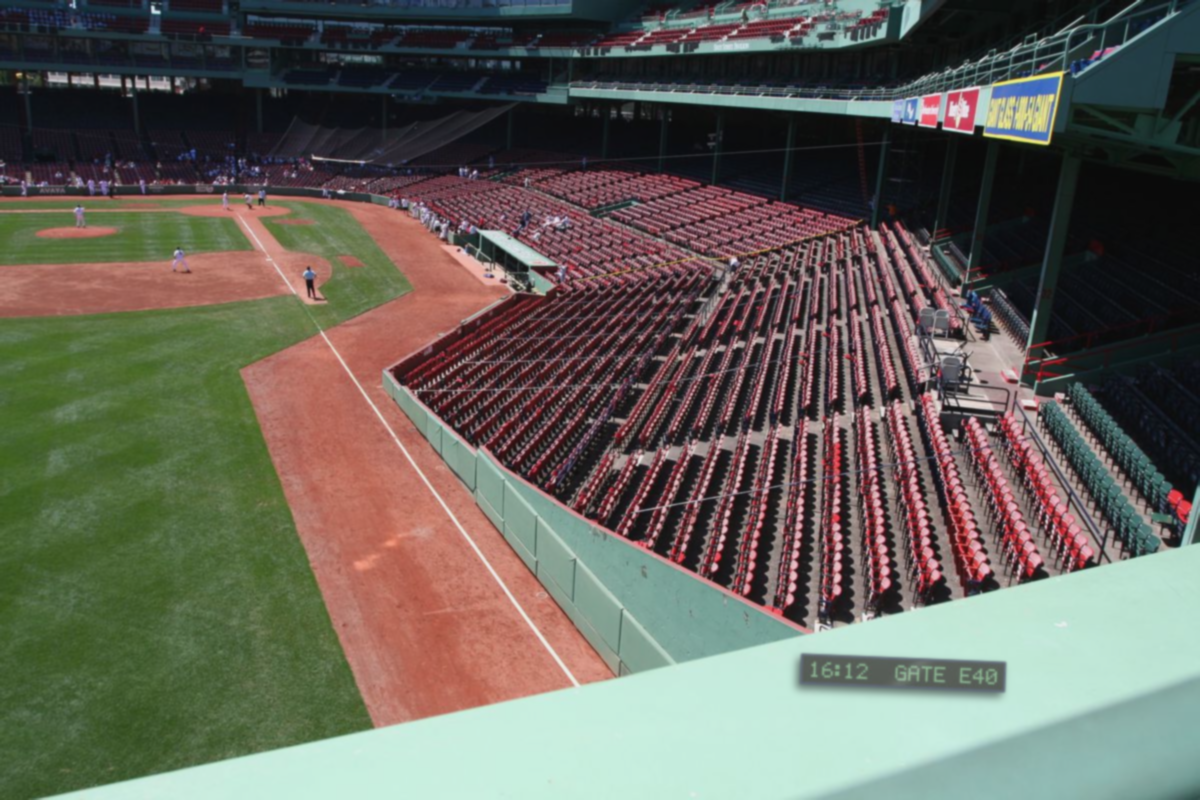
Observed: h=16 m=12
